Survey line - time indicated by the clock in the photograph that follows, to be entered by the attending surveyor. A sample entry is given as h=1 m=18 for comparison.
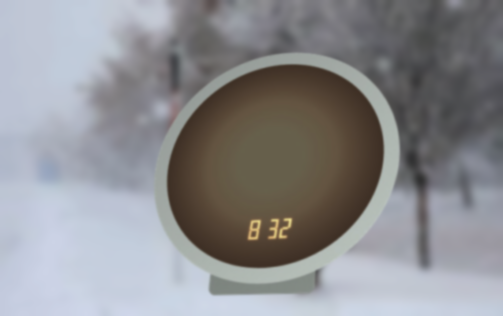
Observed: h=8 m=32
